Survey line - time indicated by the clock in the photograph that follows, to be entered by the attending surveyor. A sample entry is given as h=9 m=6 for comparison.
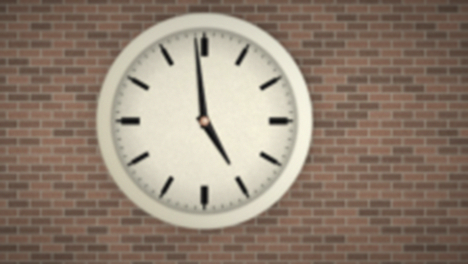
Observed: h=4 m=59
